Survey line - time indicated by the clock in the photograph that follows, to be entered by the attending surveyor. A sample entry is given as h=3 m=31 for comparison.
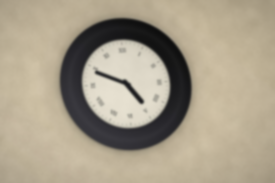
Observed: h=4 m=49
